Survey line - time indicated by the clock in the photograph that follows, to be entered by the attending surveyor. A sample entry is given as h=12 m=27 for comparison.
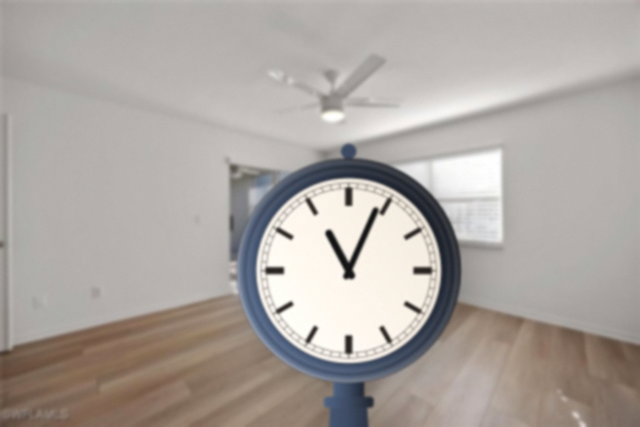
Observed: h=11 m=4
